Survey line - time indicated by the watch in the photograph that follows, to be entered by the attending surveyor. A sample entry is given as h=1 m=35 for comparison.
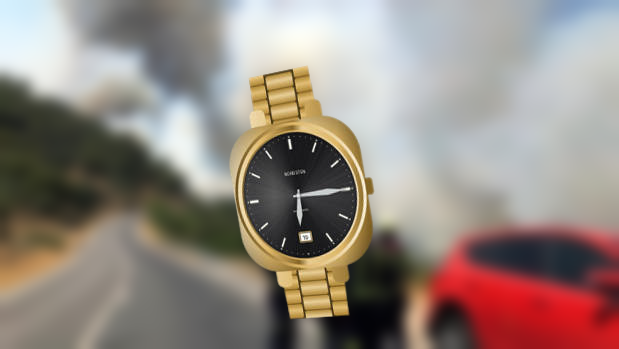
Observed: h=6 m=15
